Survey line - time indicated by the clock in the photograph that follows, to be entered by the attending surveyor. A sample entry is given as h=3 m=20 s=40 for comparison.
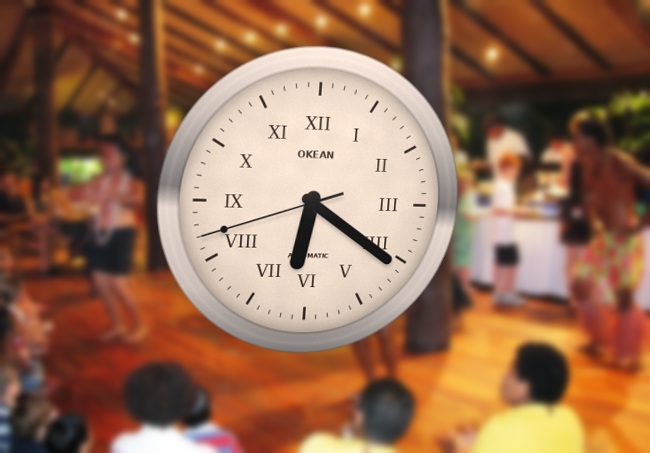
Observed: h=6 m=20 s=42
